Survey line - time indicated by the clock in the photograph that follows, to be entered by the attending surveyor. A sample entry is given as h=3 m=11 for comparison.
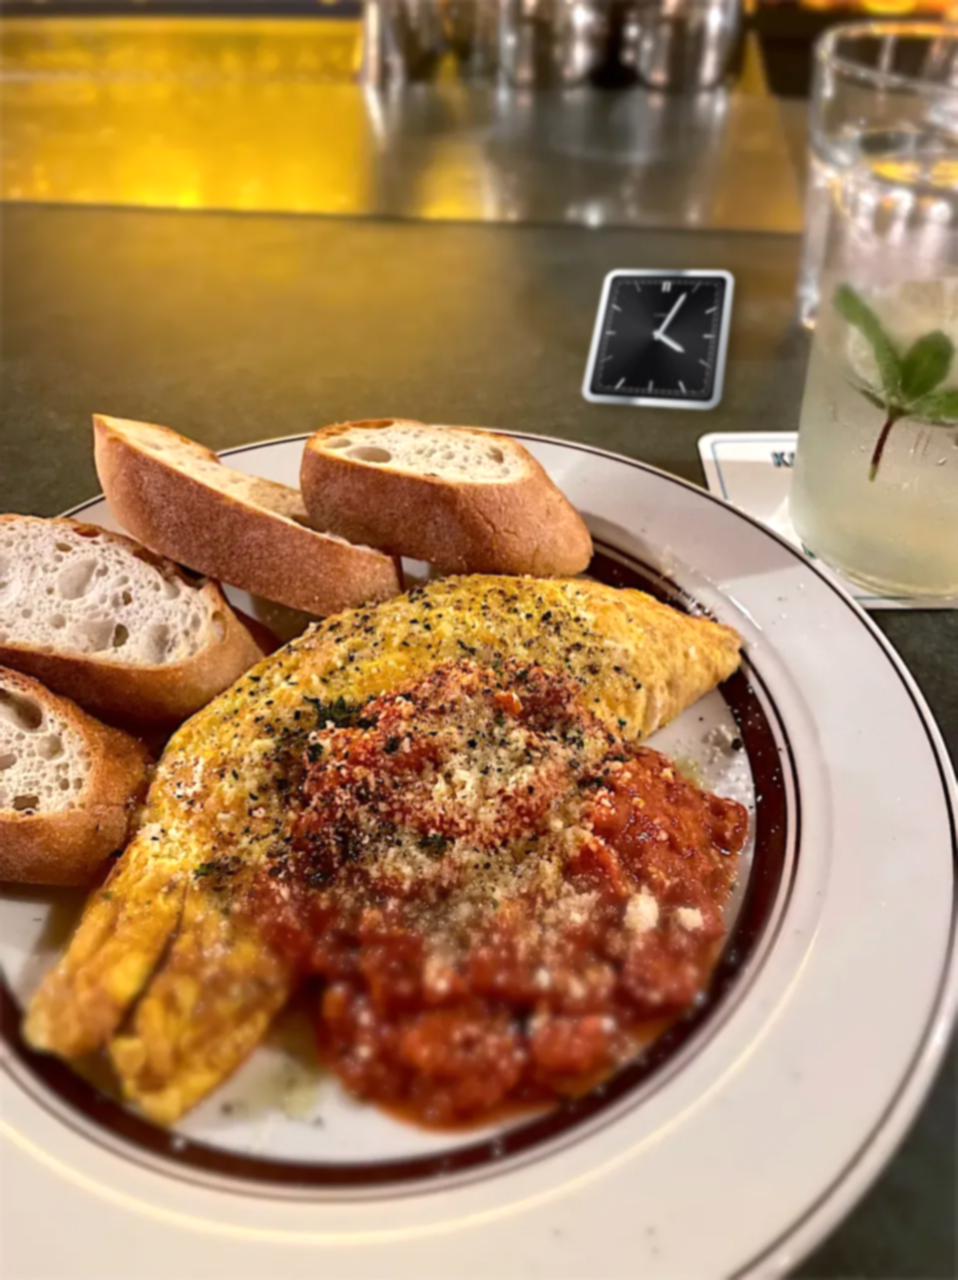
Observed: h=4 m=4
